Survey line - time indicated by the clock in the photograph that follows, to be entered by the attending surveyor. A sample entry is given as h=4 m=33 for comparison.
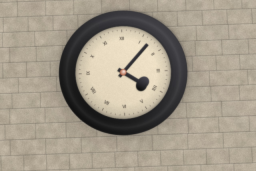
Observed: h=4 m=7
